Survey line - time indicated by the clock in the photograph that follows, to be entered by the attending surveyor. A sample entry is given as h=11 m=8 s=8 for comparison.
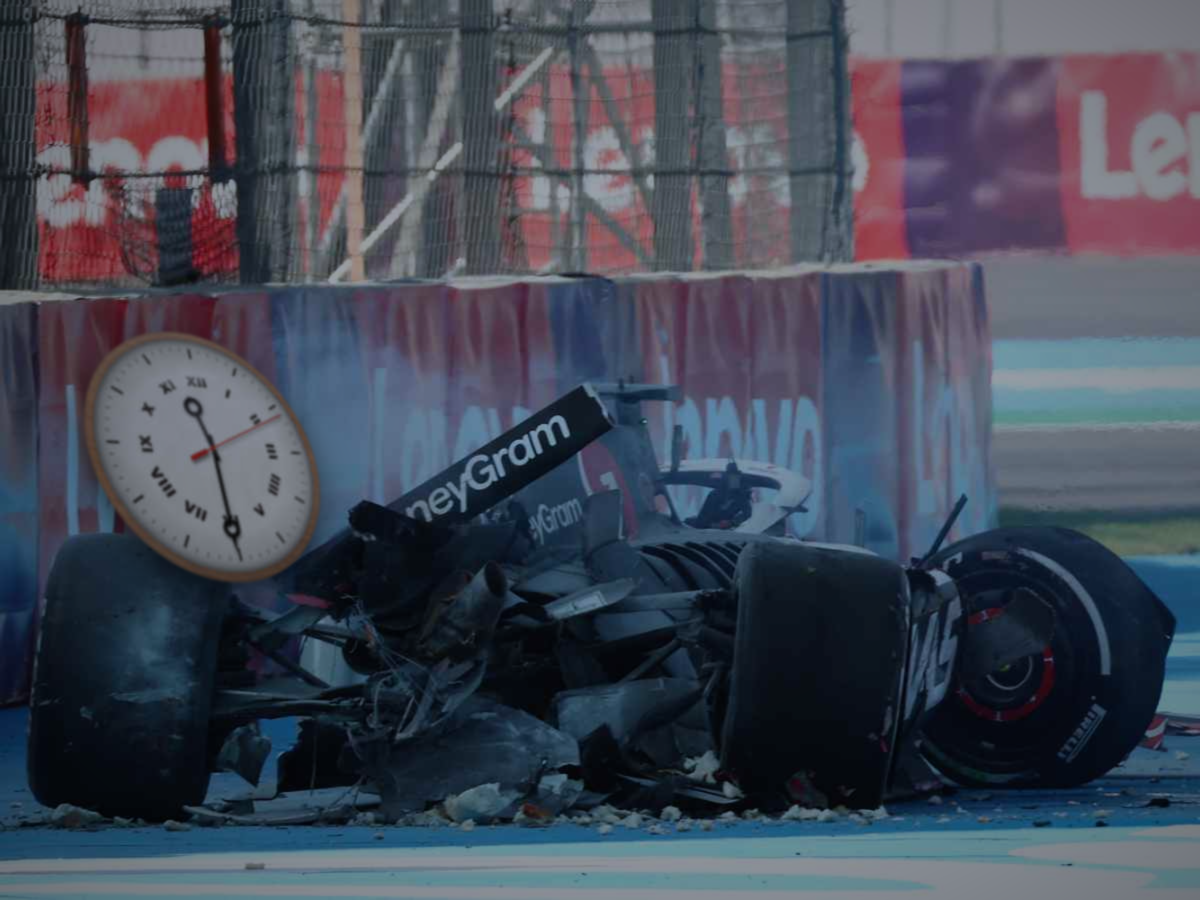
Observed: h=11 m=30 s=11
